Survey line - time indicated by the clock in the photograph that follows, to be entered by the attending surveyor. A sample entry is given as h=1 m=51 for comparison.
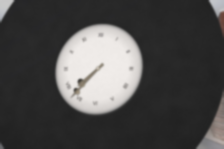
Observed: h=7 m=37
